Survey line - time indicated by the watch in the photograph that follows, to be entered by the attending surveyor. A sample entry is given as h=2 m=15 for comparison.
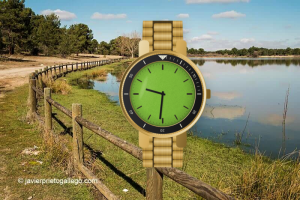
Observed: h=9 m=31
